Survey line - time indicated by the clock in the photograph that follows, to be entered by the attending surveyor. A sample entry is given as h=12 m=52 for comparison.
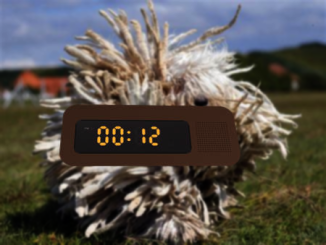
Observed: h=0 m=12
